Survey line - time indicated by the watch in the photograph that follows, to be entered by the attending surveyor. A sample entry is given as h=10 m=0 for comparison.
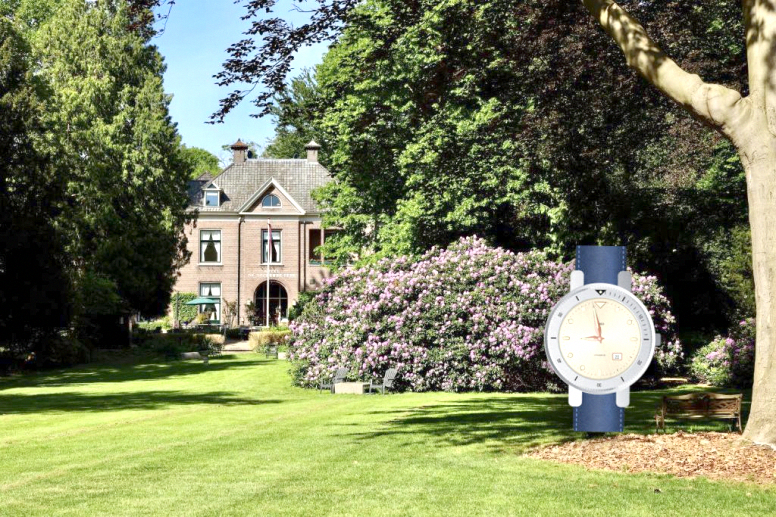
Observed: h=8 m=58
